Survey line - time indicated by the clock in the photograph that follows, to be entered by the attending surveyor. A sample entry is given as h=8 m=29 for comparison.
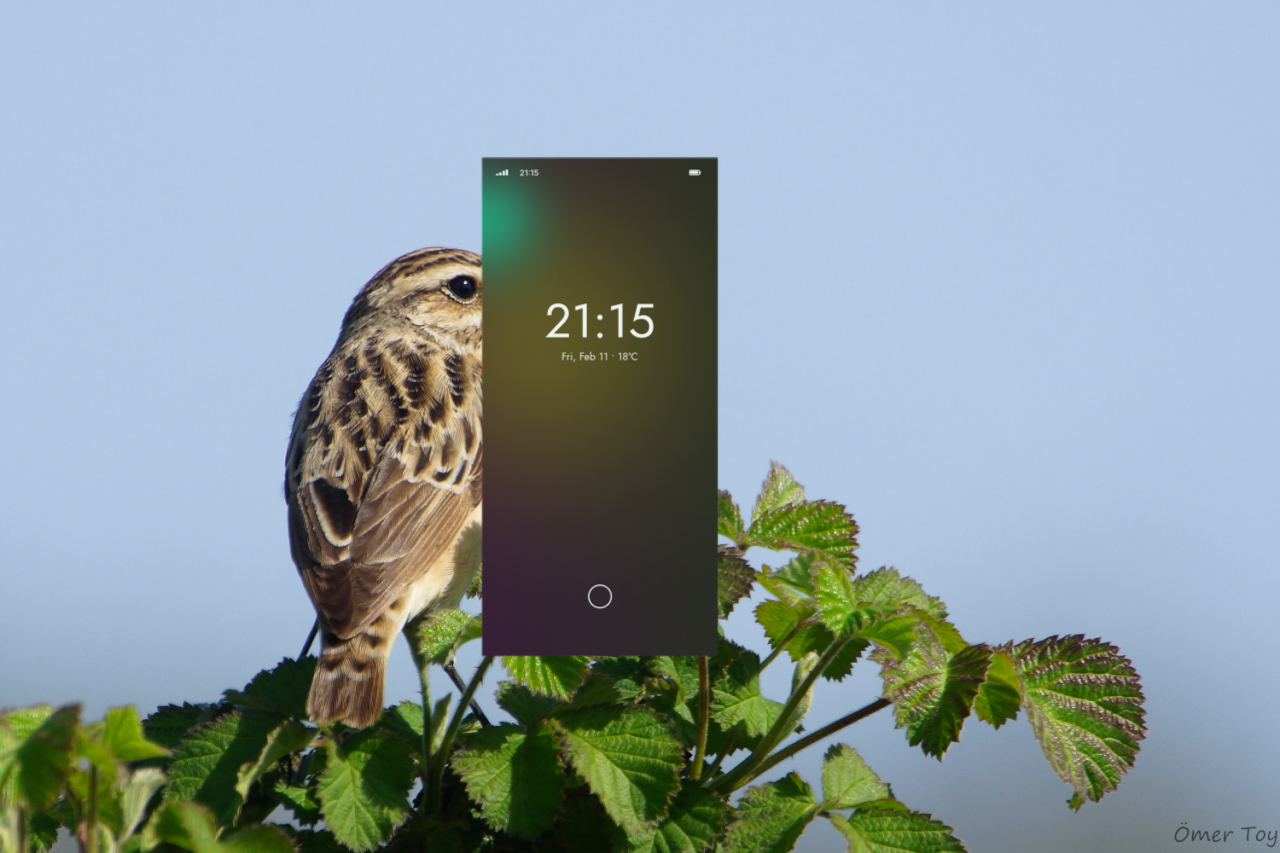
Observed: h=21 m=15
